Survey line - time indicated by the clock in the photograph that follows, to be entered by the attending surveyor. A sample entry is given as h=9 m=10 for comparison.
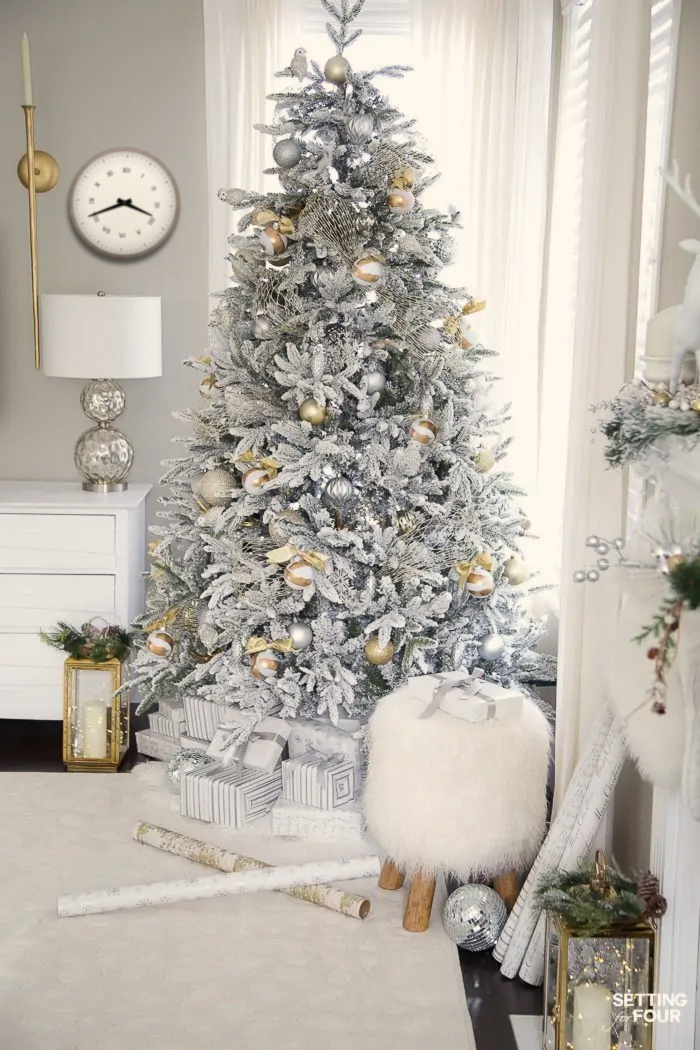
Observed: h=3 m=41
